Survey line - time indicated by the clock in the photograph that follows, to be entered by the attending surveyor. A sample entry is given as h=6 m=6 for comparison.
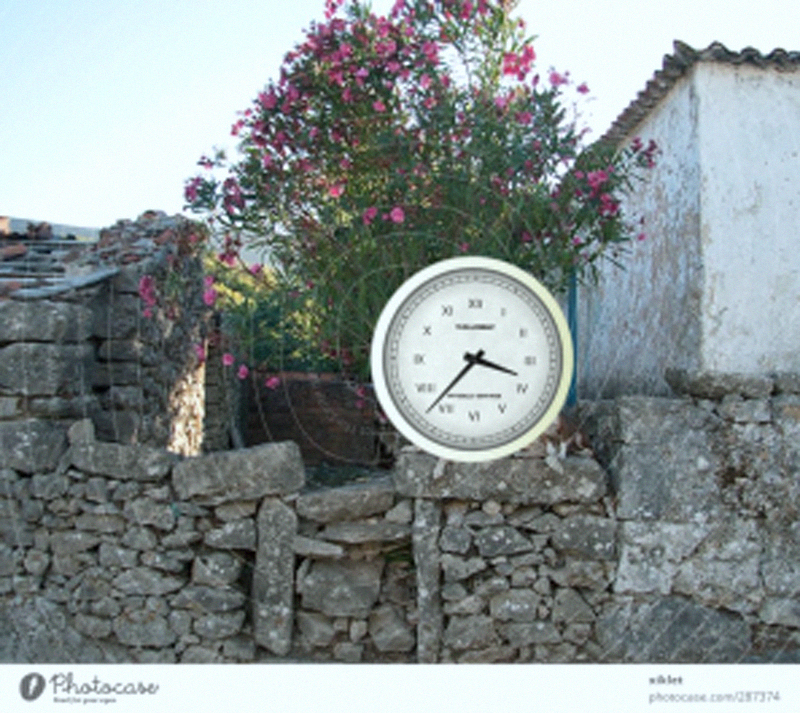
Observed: h=3 m=37
